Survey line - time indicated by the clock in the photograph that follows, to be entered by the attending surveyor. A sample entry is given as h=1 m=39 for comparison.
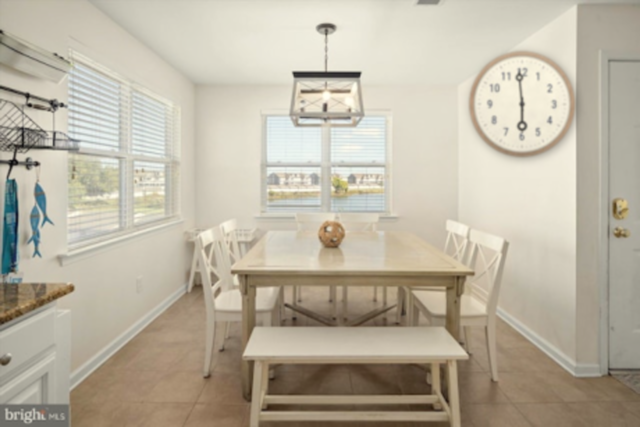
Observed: h=5 m=59
